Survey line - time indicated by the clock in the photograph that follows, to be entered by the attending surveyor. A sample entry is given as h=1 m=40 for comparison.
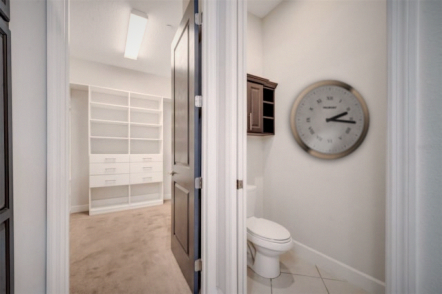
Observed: h=2 m=16
